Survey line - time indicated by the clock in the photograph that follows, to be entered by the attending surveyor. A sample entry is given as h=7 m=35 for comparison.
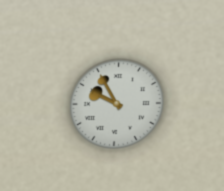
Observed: h=9 m=55
